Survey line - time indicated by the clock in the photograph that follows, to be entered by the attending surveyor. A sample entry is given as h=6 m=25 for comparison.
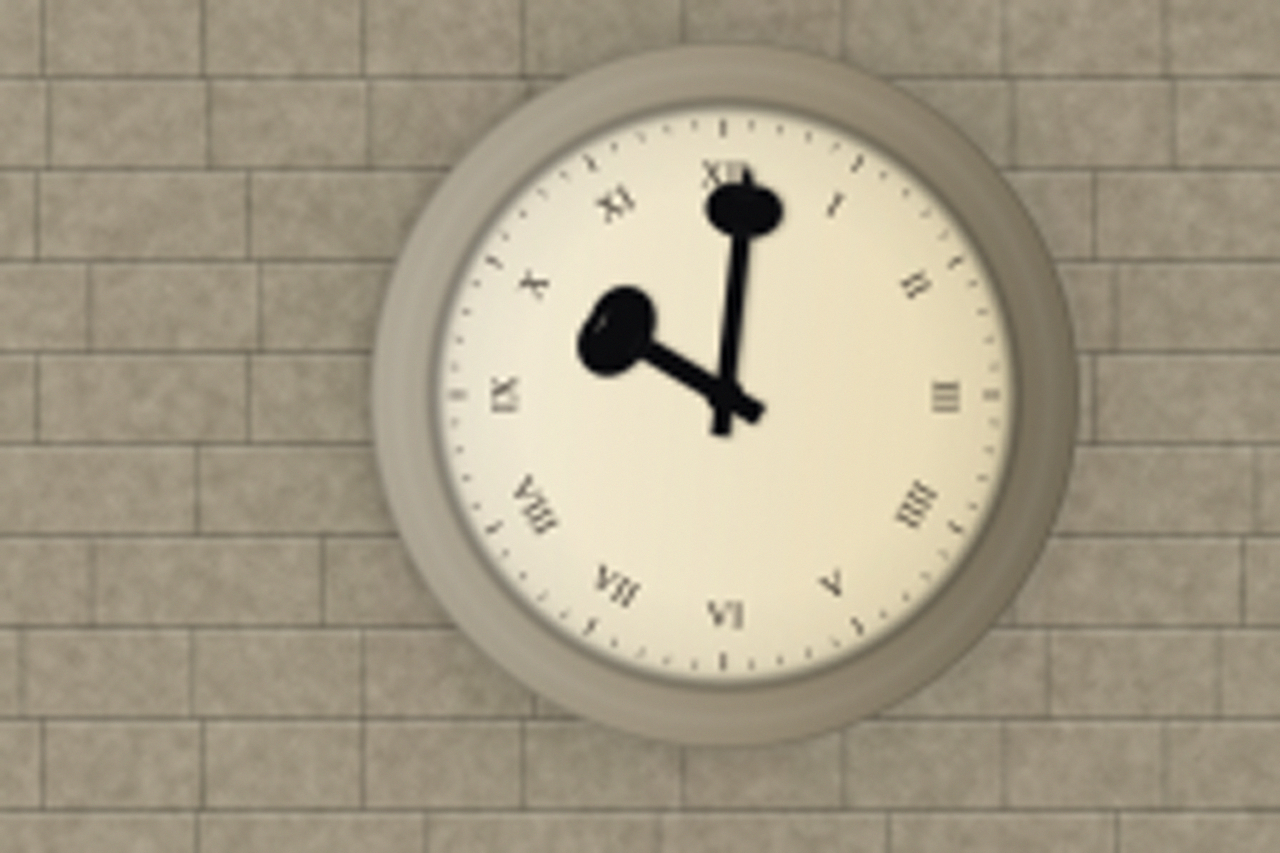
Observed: h=10 m=1
